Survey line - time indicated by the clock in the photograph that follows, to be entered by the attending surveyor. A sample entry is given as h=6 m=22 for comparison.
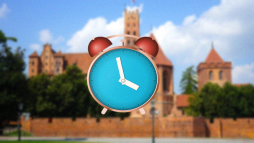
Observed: h=3 m=58
